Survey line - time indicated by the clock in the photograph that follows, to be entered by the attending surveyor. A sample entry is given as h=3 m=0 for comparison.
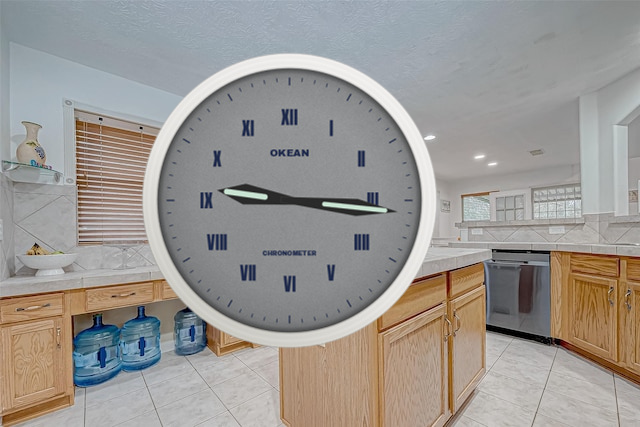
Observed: h=9 m=16
